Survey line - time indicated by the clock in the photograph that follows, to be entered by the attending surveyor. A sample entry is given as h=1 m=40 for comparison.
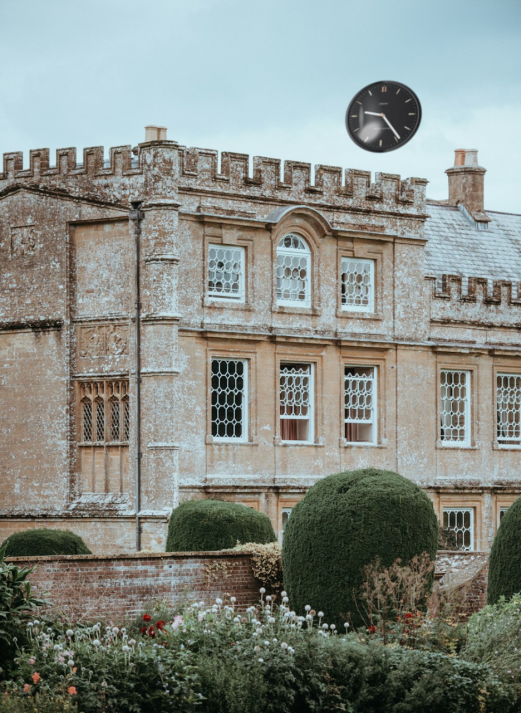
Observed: h=9 m=24
